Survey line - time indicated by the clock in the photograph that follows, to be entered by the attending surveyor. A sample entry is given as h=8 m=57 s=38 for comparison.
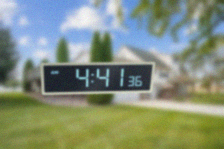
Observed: h=4 m=41 s=36
